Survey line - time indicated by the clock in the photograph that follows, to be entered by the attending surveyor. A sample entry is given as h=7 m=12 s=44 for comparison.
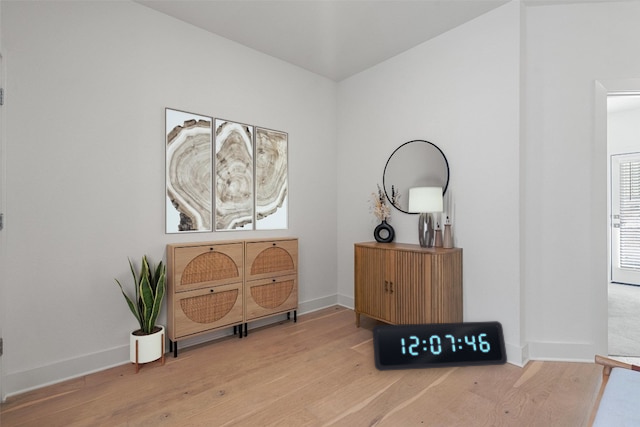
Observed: h=12 m=7 s=46
